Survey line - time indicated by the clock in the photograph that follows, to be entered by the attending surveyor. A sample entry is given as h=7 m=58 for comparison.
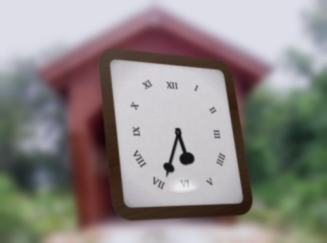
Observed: h=5 m=34
